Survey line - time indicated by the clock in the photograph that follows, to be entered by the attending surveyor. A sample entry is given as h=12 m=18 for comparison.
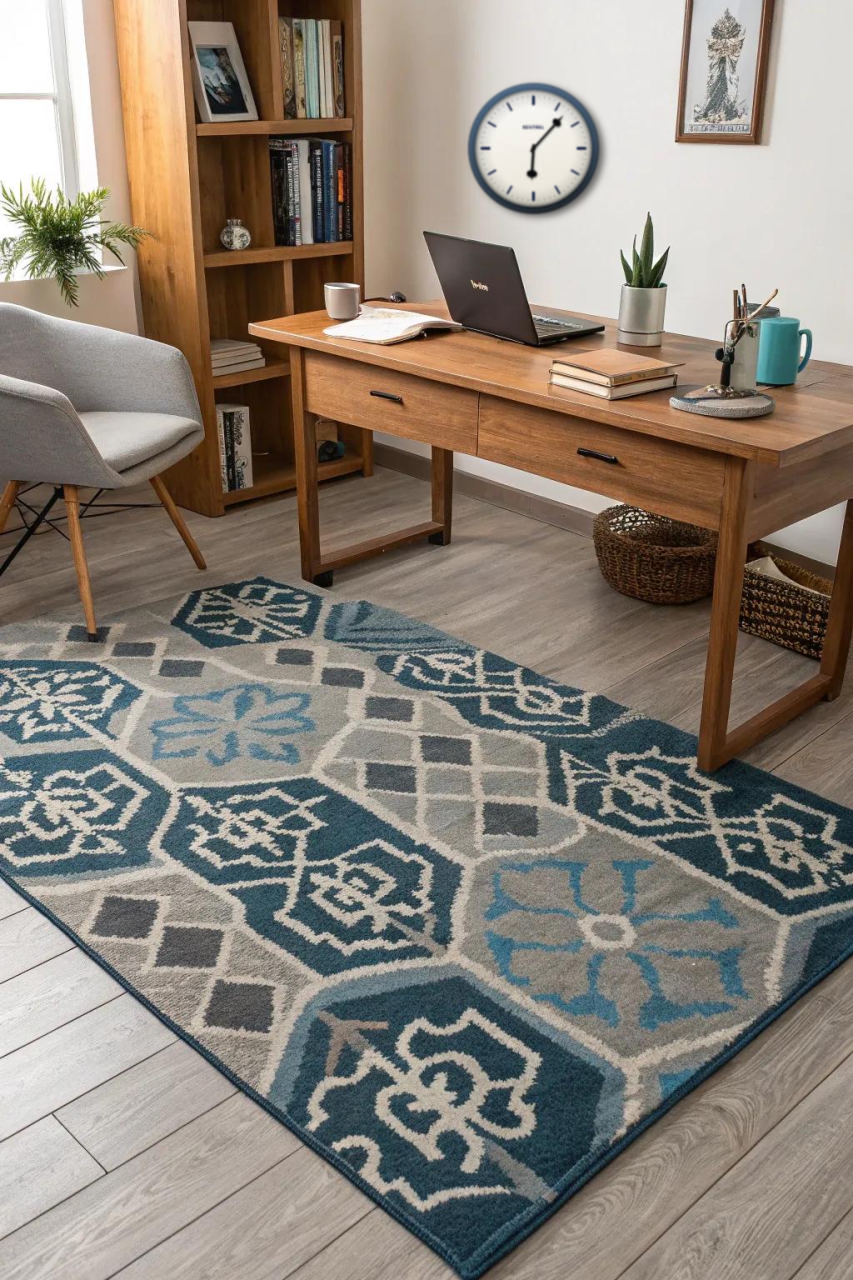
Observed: h=6 m=7
